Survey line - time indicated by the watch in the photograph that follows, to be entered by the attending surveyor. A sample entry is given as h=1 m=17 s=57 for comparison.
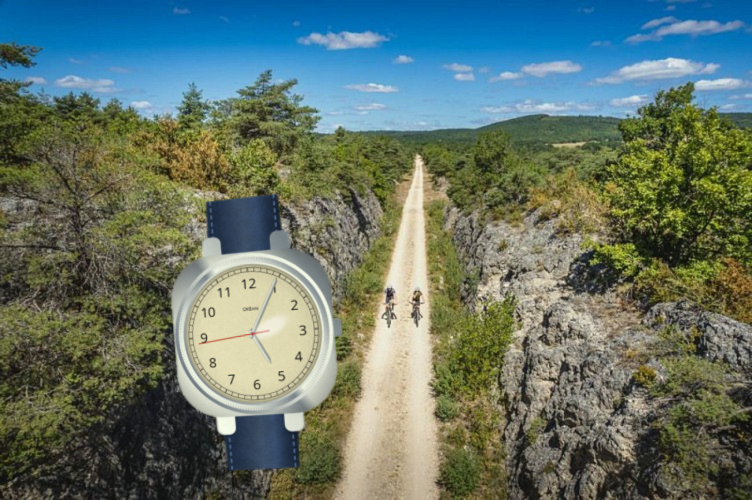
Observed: h=5 m=4 s=44
